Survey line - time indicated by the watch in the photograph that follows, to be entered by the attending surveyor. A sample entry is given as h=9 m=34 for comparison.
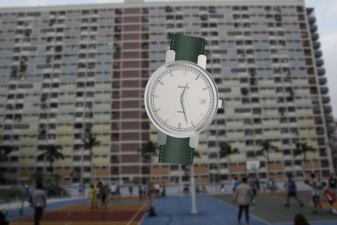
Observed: h=12 m=27
